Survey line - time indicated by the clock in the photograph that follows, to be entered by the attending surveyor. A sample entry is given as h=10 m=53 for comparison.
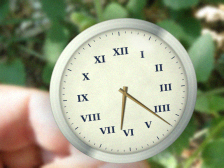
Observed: h=6 m=22
